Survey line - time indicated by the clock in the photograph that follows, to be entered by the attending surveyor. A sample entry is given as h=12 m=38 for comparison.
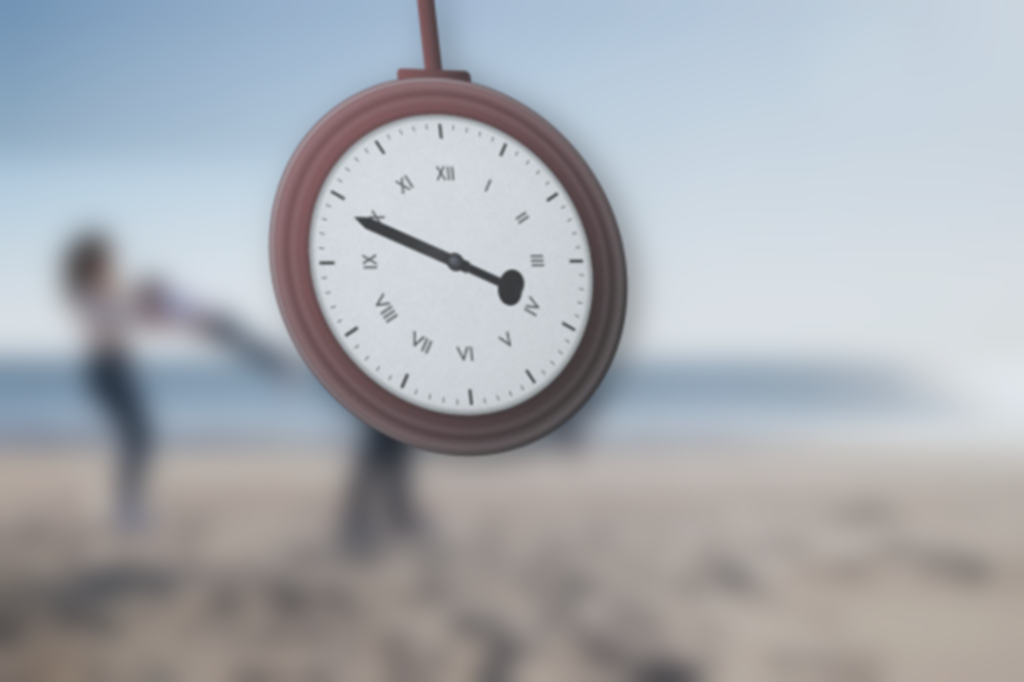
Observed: h=3 m=49
